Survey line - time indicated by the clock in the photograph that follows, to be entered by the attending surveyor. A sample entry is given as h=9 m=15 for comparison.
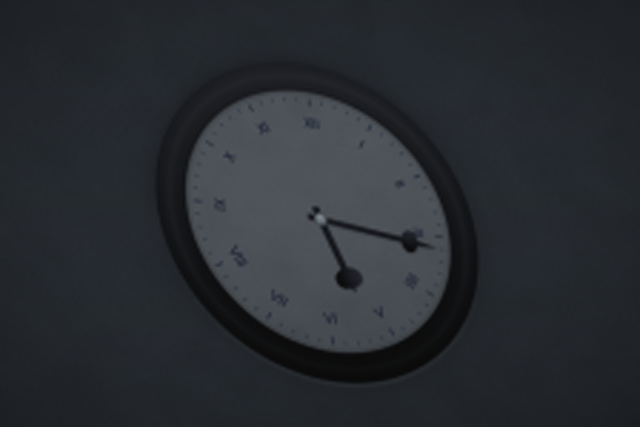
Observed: h=5 m=16
